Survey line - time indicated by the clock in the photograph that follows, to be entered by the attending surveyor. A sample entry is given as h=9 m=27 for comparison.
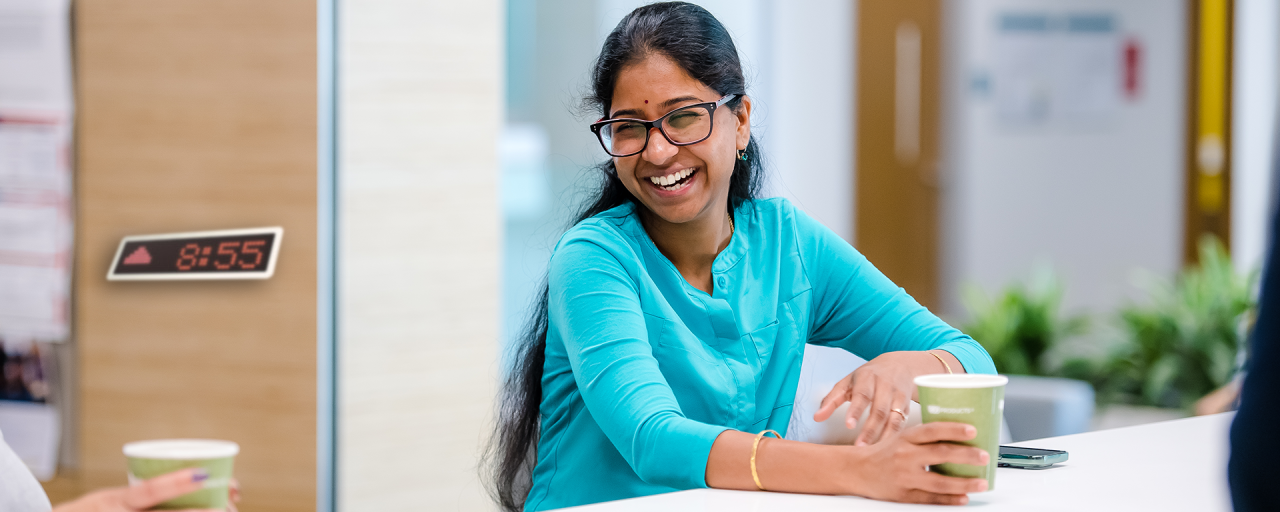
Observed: h=8 m=55
